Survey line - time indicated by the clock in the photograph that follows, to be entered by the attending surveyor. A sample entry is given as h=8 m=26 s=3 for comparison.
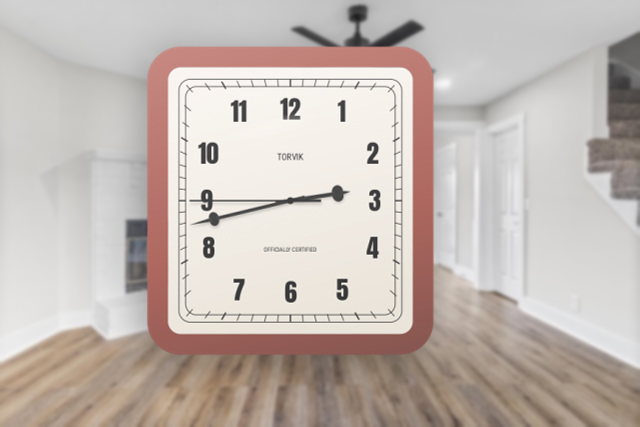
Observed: h=2 m=42 s=45
